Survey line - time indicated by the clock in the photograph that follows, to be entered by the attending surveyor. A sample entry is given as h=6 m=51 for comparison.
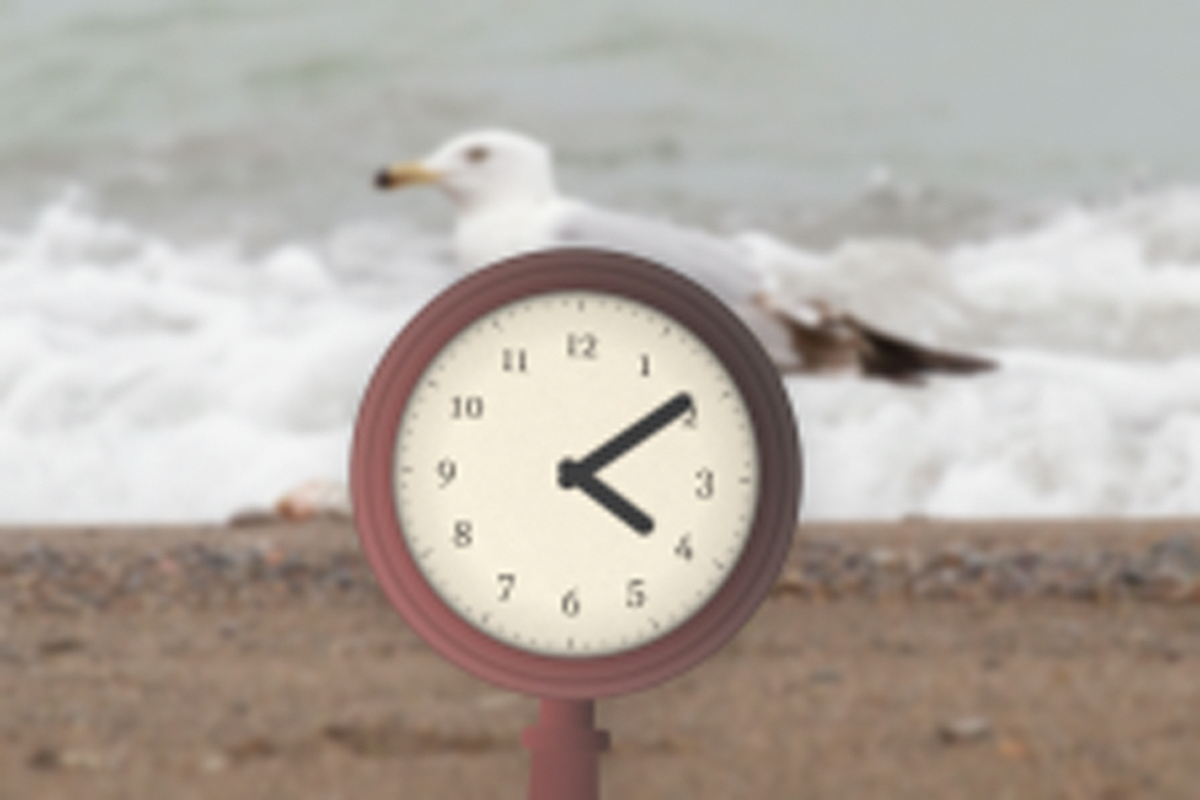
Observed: h=4 m=9
